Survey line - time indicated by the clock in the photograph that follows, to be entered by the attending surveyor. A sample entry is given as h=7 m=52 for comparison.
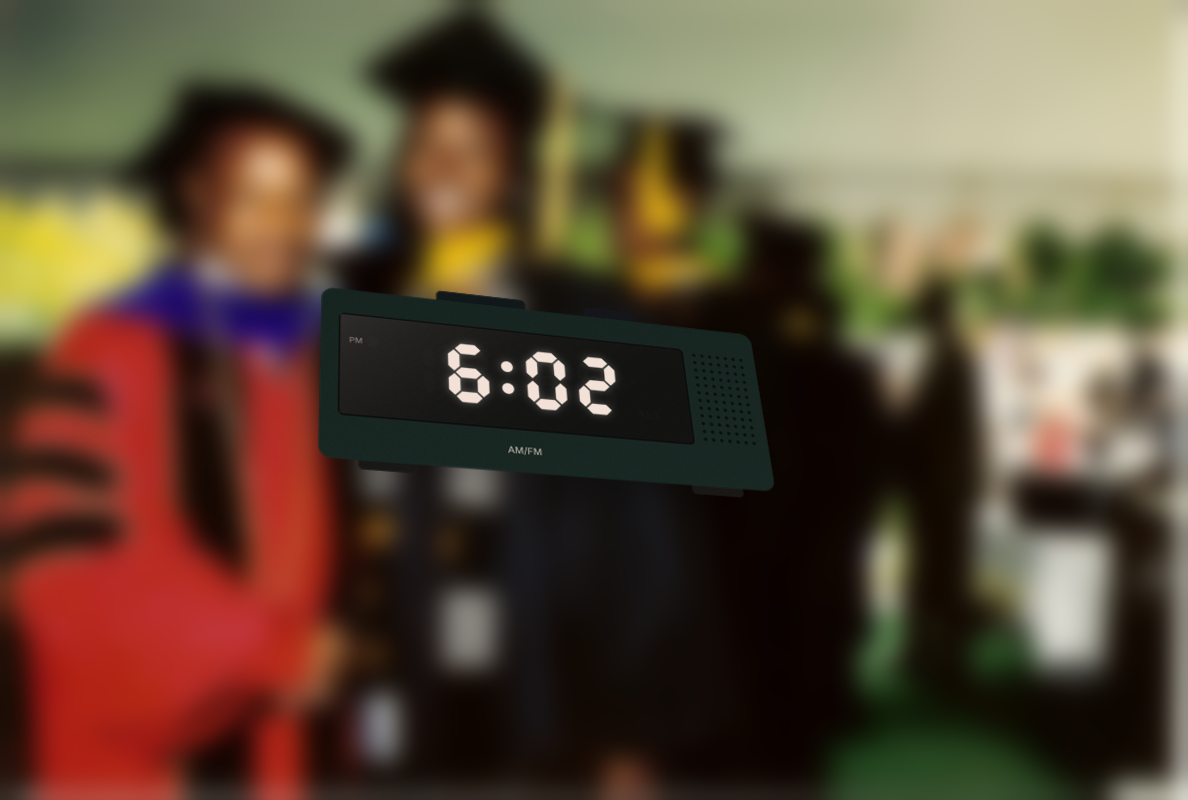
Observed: h=6 m=2
